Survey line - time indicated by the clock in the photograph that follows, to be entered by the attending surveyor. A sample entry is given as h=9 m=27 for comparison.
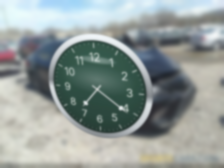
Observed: h=7 m=21
